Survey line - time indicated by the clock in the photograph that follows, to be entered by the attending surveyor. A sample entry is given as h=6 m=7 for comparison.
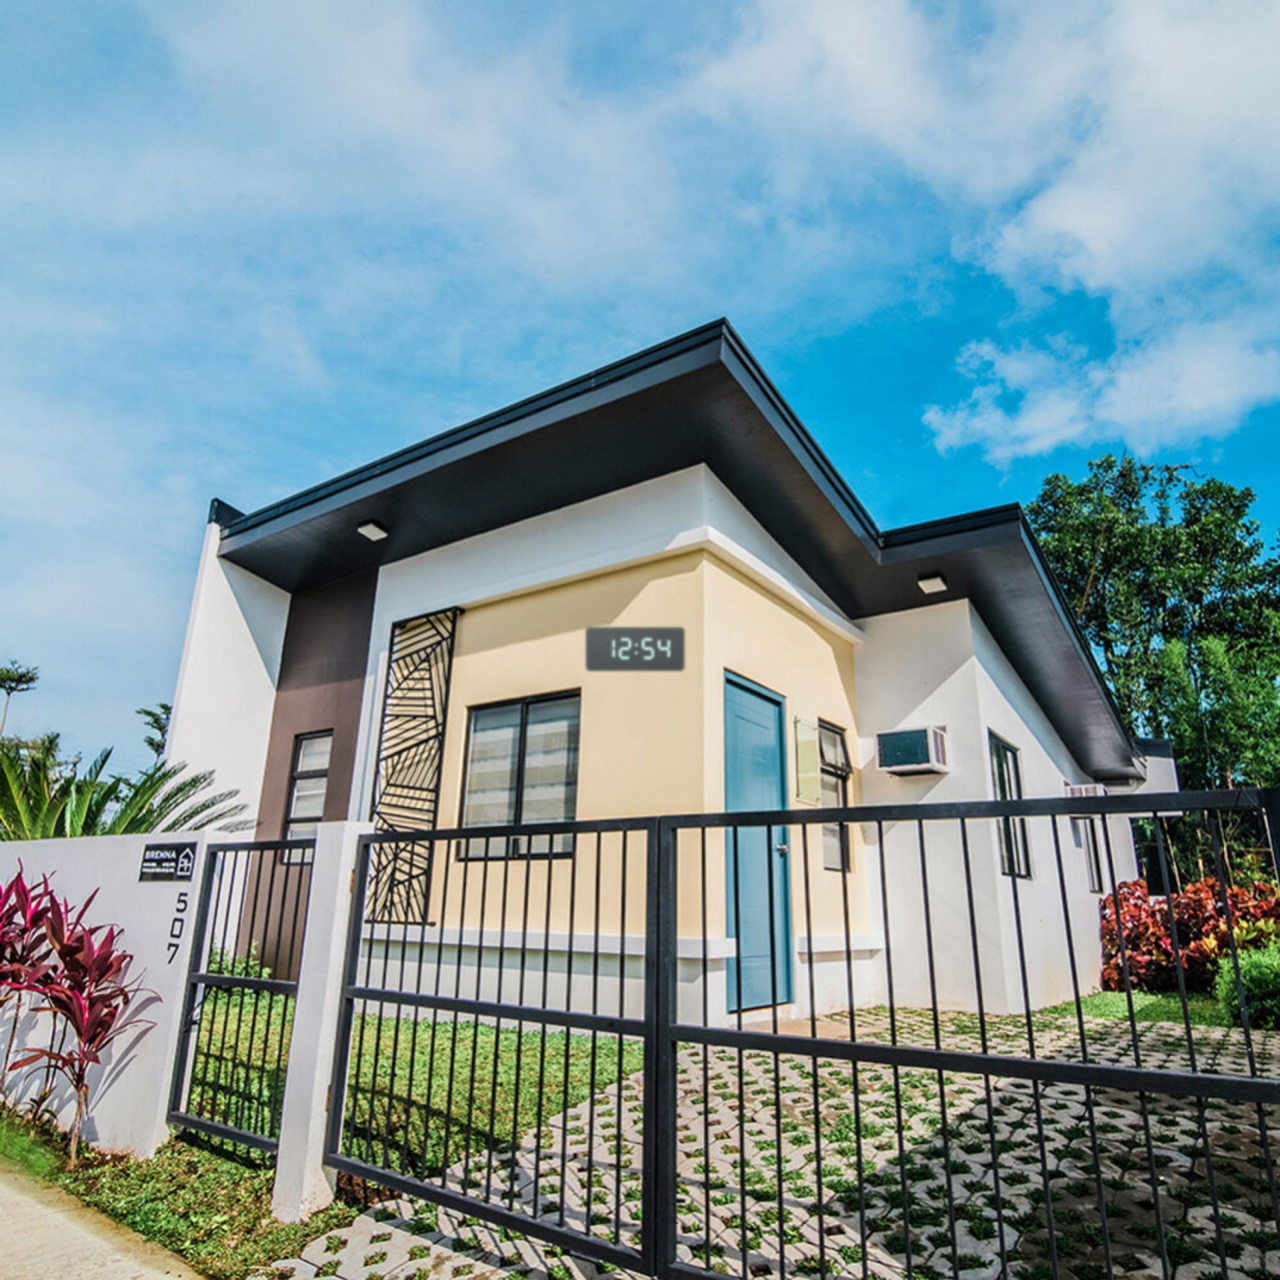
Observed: h=12 m=54
